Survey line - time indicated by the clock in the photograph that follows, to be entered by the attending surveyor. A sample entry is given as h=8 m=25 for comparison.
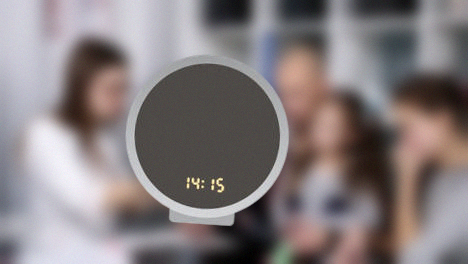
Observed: h=14 m=15
